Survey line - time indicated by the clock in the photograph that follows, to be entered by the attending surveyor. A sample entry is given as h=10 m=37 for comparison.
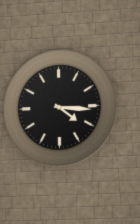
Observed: h=4 m=16
